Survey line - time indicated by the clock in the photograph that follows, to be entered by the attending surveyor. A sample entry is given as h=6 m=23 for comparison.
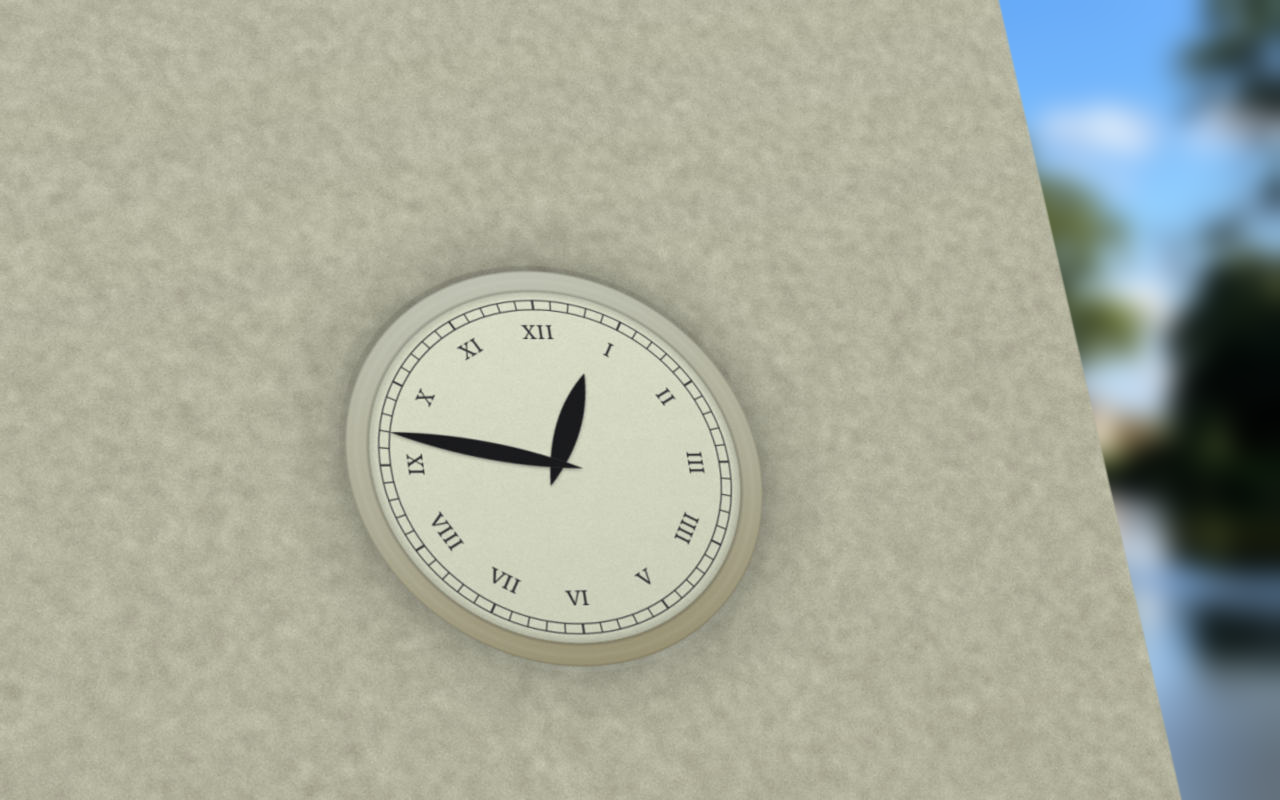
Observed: h=12 m=47
